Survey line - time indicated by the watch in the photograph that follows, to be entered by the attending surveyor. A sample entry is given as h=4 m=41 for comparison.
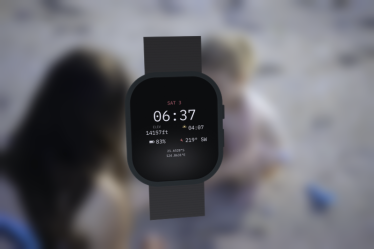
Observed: h=6 m=37
